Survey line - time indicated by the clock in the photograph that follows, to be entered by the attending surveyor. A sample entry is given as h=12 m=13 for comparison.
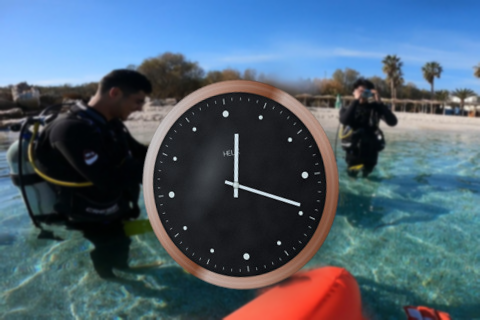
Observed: h=12 m=19
